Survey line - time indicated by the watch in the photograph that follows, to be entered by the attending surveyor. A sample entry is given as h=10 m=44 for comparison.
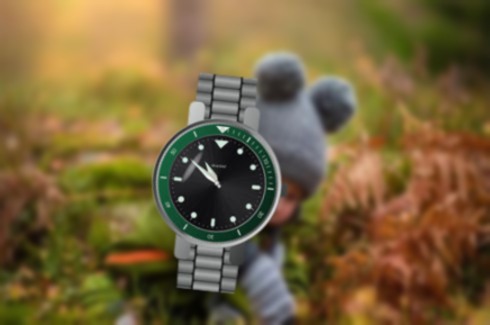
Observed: h=10 m=51
